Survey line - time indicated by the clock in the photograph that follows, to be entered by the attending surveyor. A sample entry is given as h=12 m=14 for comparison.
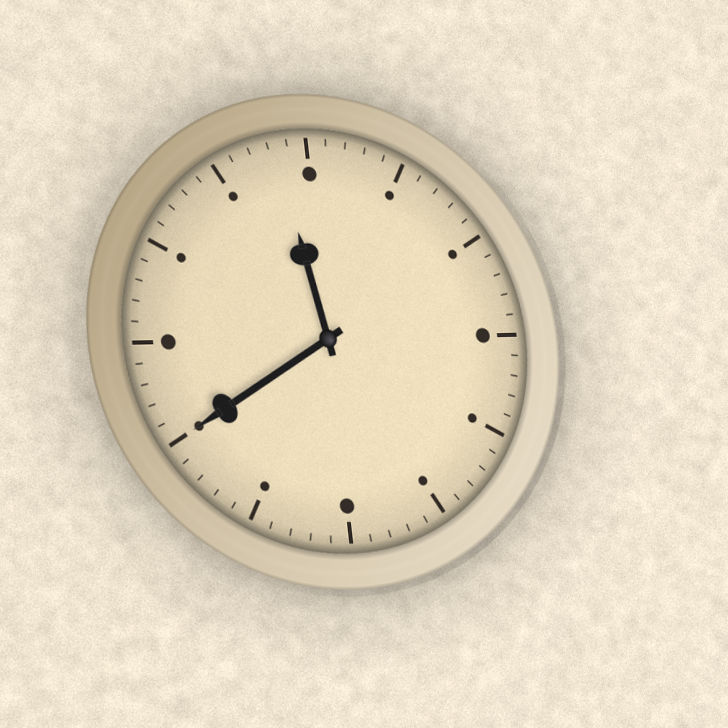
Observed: h=11 m=40
